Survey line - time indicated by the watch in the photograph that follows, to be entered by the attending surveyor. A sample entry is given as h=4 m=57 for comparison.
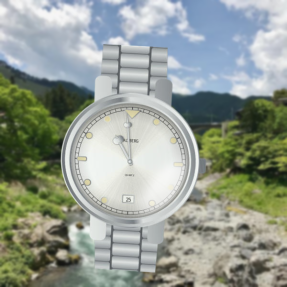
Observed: h=10 m=59
